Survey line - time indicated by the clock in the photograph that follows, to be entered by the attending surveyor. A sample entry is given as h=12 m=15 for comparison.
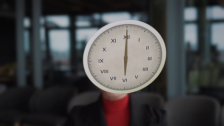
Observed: h=6 m=0
